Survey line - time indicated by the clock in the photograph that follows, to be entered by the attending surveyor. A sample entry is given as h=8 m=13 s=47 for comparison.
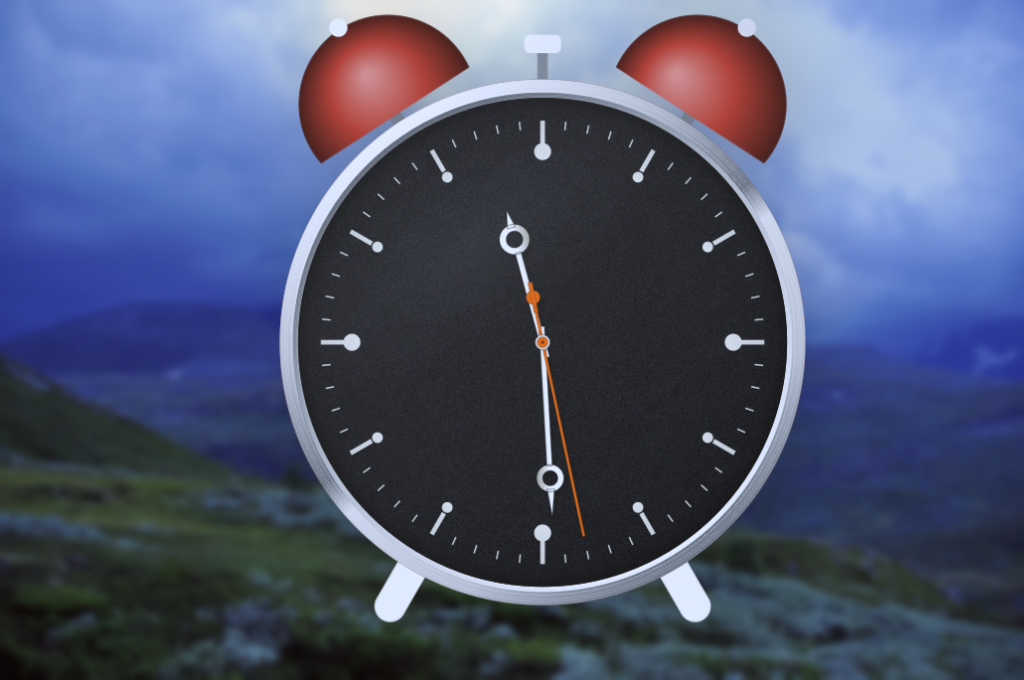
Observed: h=11 m=29 s=28
